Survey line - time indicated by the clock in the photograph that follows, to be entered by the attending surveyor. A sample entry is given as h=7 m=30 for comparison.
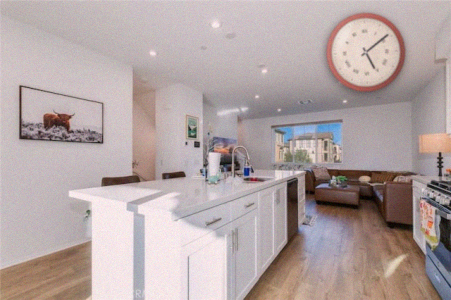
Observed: h=5 m=9
